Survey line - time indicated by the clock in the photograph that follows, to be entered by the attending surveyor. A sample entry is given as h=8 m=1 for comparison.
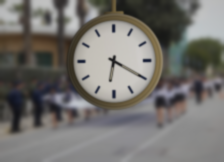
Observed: h=6 m=20
